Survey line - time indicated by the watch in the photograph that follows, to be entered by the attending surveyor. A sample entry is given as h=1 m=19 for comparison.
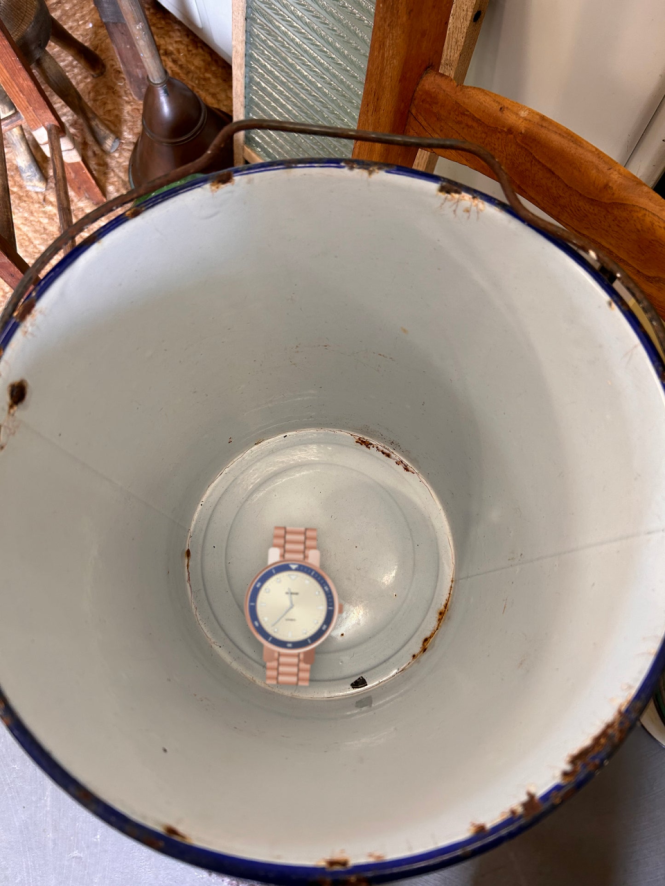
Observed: h=11 m=37
